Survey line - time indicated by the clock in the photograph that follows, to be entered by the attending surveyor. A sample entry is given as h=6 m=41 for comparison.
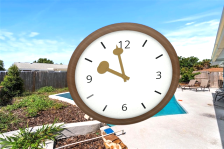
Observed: h=9 m=58
